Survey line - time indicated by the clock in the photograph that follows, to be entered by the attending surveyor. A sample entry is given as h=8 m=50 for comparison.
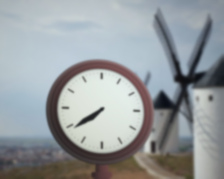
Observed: h=7 m=39
